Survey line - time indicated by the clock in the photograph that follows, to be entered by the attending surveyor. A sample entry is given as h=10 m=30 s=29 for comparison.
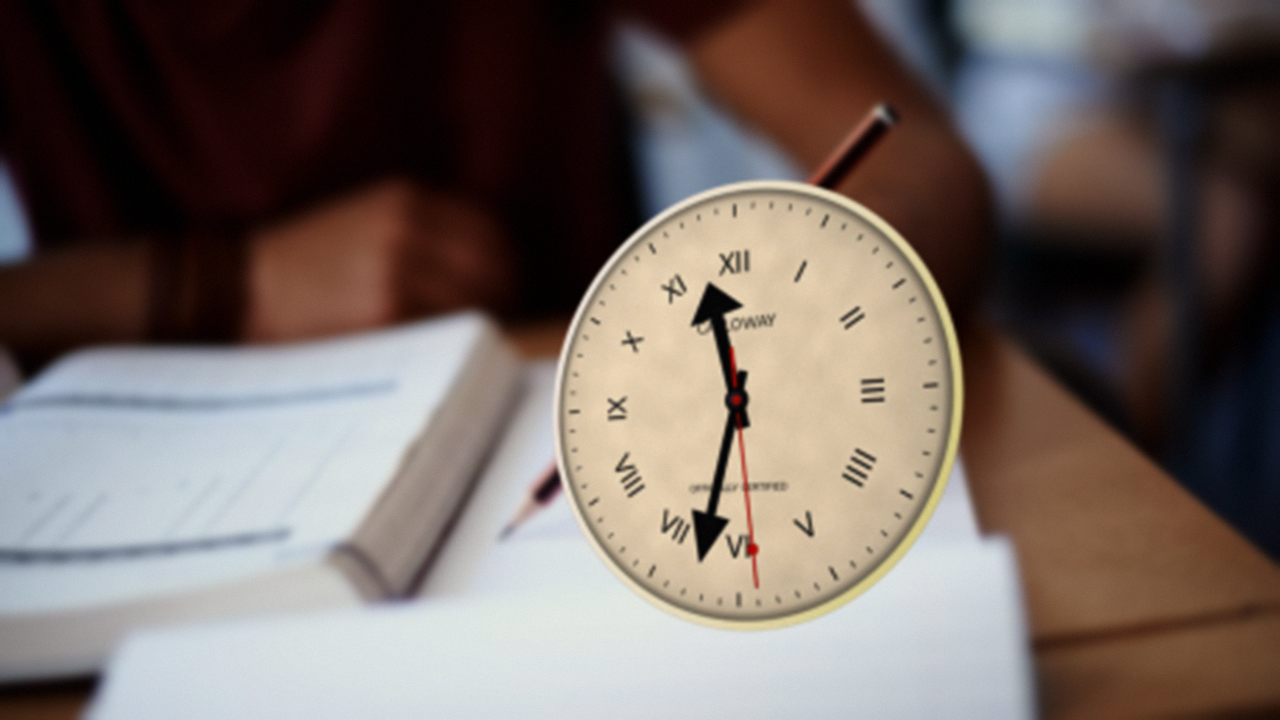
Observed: h=11 m=32 s=29
